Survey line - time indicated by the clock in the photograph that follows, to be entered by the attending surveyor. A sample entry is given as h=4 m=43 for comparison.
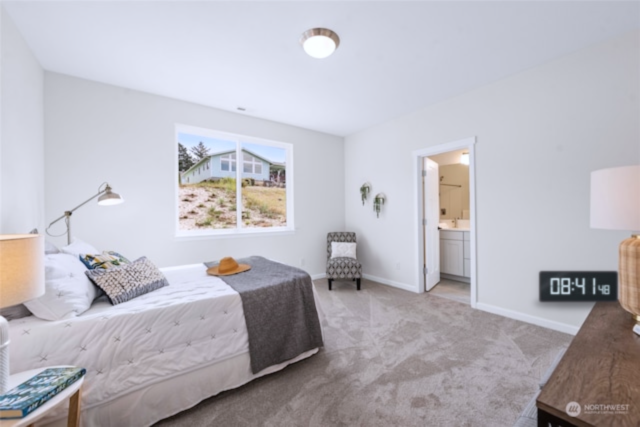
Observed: h=8 m=41
